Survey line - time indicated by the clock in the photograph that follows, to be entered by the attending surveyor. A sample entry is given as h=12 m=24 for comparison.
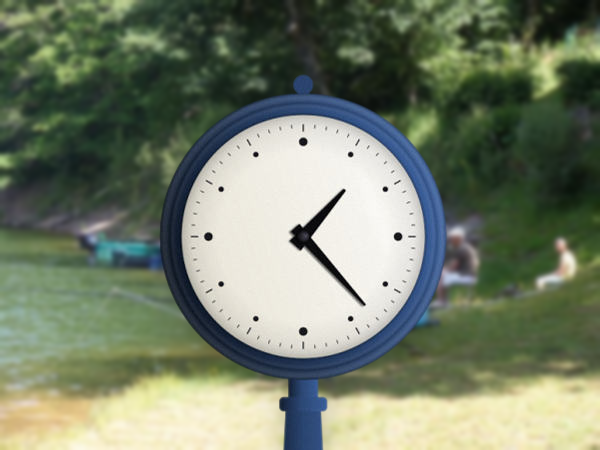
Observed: h=1 m=23
